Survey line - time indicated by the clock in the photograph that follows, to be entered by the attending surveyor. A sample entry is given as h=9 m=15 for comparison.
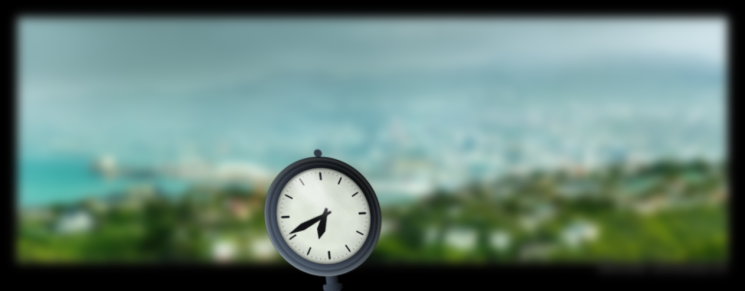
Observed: h=6 m=41
